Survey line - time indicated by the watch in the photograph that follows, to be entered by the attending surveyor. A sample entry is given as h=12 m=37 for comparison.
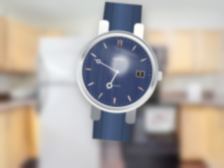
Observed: h=6 m=49
